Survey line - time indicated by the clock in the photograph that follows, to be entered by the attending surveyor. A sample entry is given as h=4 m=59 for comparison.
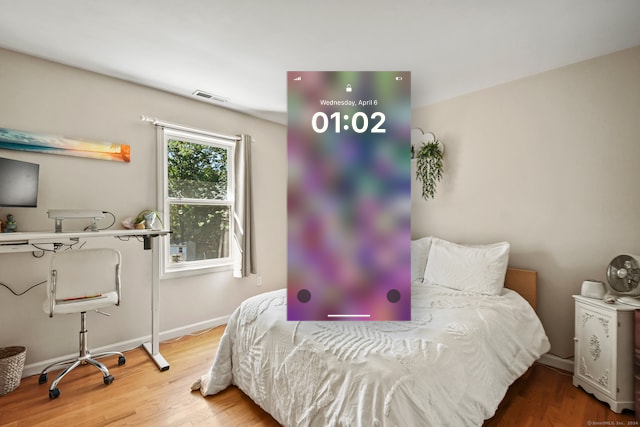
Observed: h=1 m=2
